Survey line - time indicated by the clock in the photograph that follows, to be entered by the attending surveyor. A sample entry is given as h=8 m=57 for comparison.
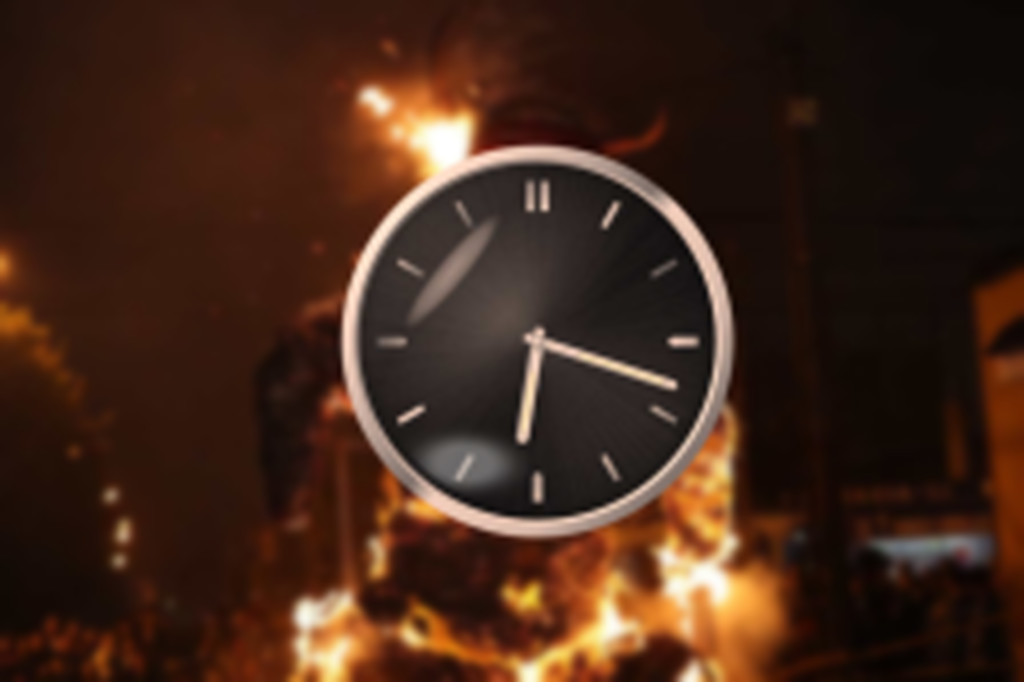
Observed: h=6 m=18
